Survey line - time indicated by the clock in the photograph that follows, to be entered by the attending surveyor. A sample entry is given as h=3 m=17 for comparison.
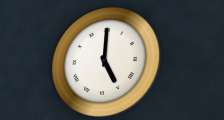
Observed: h=5 m=0
